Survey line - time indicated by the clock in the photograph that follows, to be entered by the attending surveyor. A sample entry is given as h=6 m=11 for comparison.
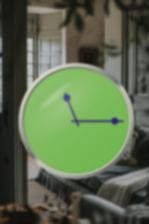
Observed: h=11 m=15
